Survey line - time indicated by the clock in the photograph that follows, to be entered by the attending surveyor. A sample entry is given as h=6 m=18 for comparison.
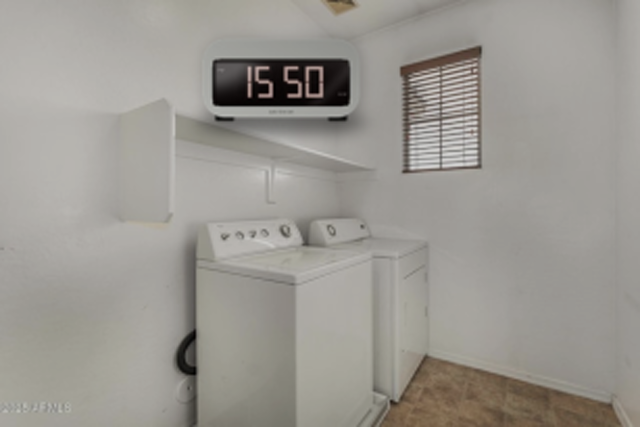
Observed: h=15 m=50
